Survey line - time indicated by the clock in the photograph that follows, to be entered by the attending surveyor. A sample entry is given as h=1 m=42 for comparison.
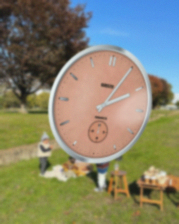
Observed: h=2 m=5
